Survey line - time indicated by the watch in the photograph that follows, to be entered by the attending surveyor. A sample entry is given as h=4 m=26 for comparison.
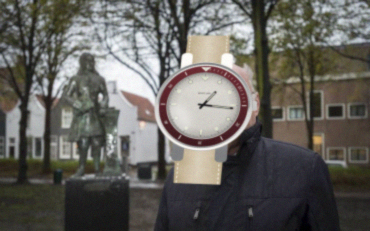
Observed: h=1 m=16
